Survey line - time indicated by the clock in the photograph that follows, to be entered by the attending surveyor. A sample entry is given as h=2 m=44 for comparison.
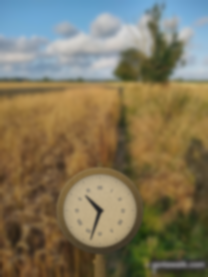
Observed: h=10 m=33
